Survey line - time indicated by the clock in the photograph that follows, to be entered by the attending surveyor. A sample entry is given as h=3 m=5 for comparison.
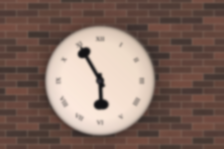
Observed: h=5 m=55
